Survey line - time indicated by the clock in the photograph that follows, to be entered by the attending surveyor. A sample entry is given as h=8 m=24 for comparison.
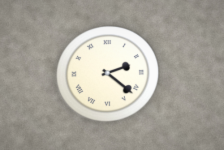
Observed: h=2 m=22
